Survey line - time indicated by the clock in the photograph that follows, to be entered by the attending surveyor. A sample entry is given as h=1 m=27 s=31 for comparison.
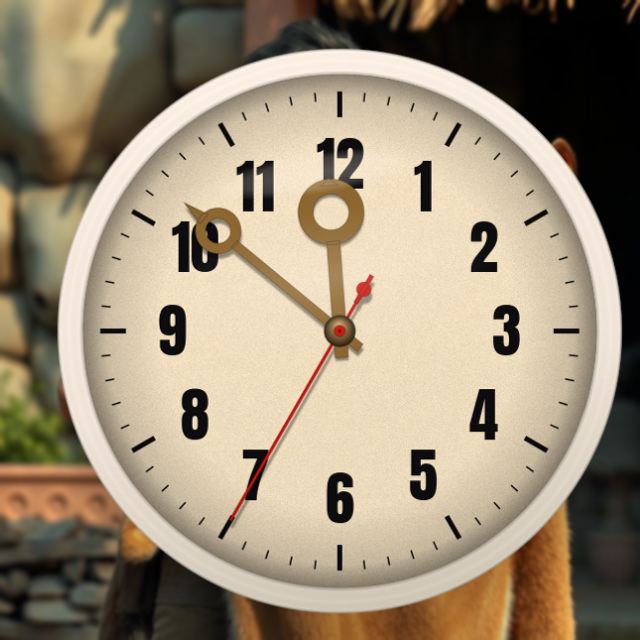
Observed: h=11 m=51 s=35
